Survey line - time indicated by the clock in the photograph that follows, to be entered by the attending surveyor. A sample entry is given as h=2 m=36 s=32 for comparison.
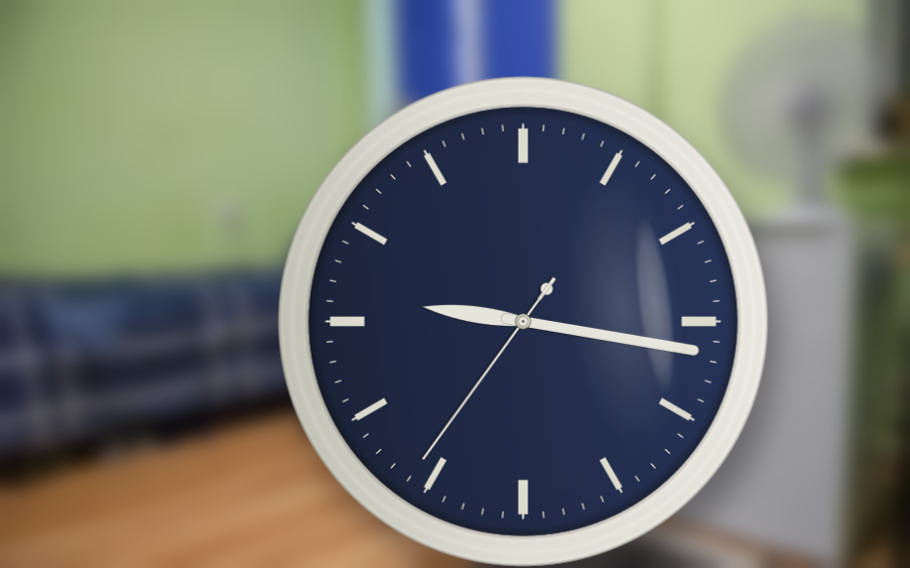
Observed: h=9 m=16 s=36
